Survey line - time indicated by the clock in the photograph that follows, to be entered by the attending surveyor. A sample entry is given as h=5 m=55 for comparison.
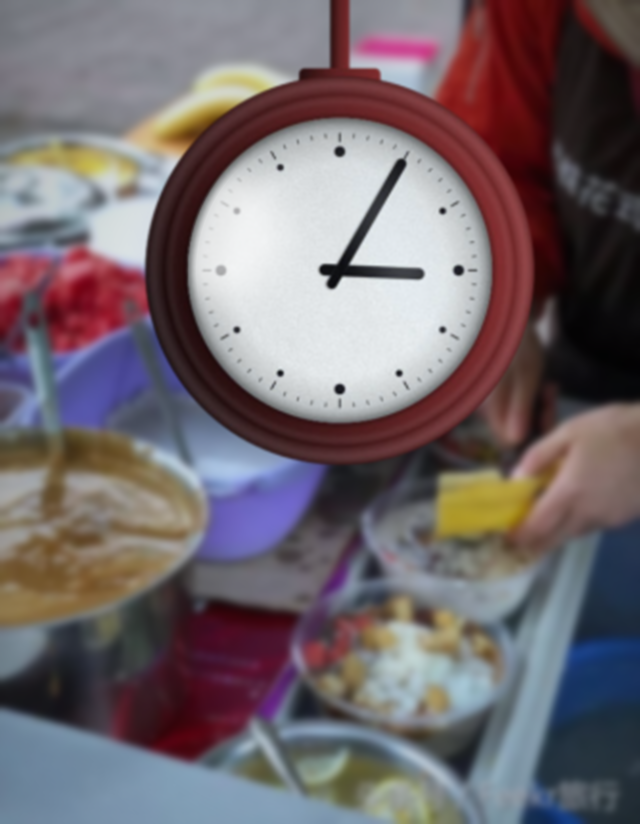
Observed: h=3 m=5
